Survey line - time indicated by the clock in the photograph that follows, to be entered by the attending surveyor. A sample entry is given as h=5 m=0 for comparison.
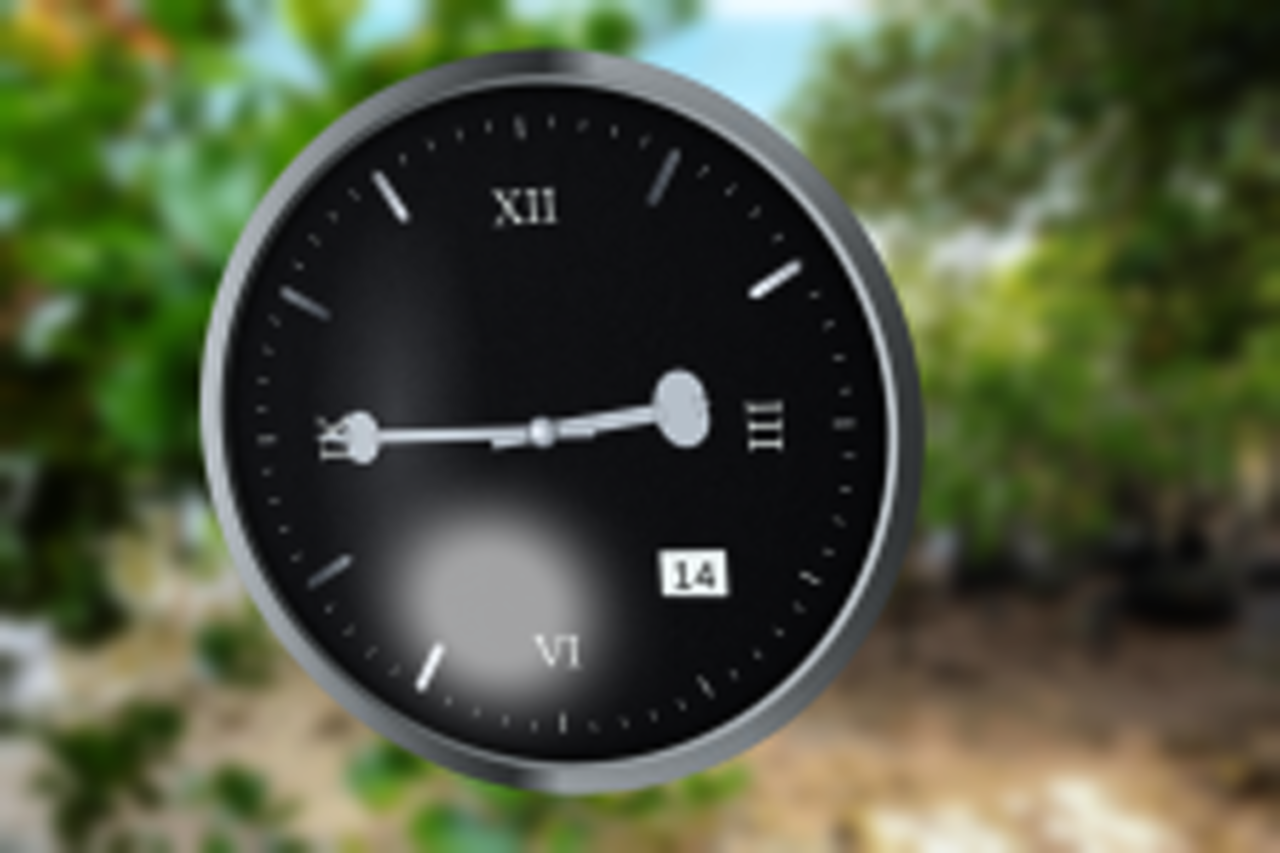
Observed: h=2 m=45
